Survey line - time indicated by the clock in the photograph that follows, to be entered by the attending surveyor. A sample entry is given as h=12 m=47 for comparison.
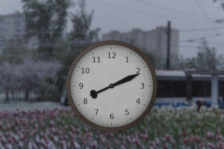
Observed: h=8 m=11
